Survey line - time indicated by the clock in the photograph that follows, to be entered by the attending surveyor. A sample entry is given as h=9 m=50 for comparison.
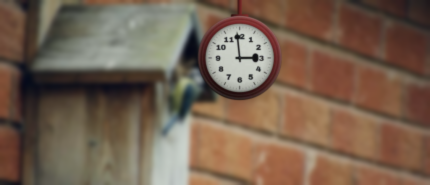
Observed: h=2 m=59
